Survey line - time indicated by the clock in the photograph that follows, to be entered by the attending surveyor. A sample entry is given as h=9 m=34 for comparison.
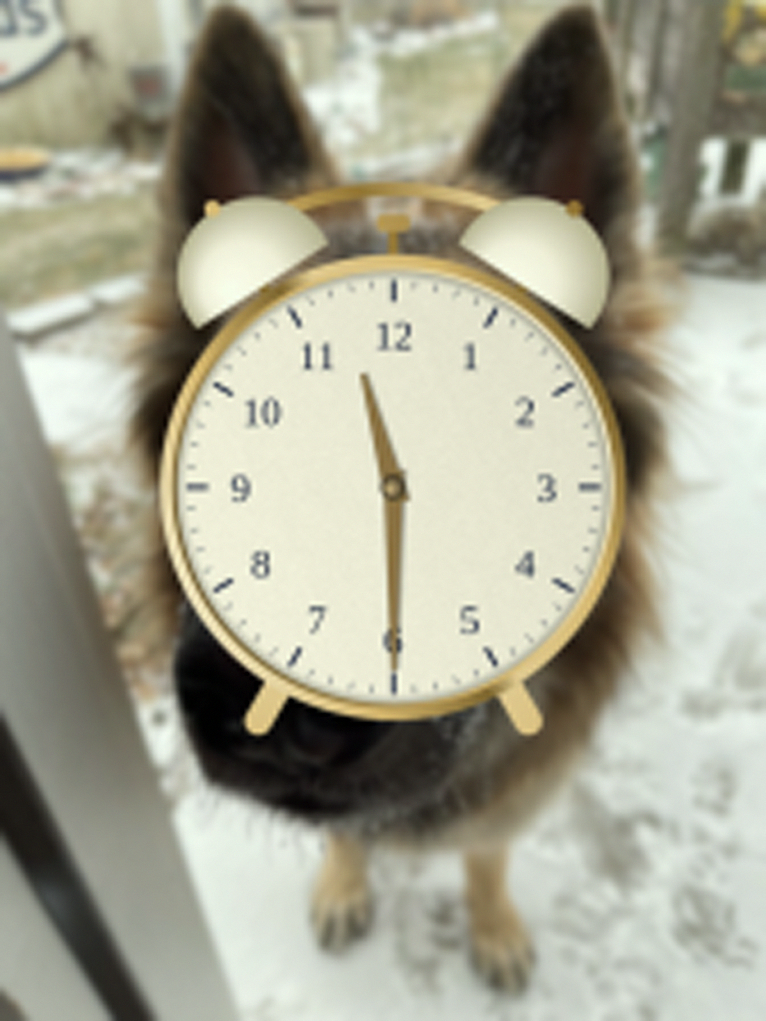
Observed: h=11 m=30
